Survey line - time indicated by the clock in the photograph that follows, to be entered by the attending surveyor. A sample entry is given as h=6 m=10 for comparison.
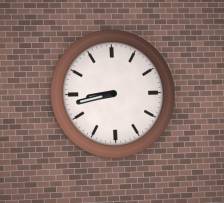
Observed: h=8 m=43
